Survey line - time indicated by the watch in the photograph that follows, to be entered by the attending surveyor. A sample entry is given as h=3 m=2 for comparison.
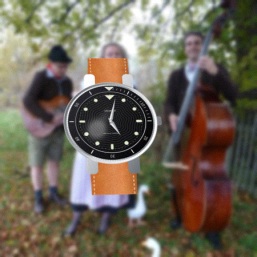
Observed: h=5 m=2
